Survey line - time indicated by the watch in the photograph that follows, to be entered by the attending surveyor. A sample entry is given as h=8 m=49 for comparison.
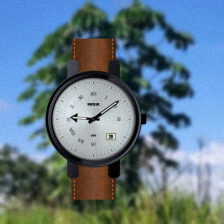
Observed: h=9 m=9
